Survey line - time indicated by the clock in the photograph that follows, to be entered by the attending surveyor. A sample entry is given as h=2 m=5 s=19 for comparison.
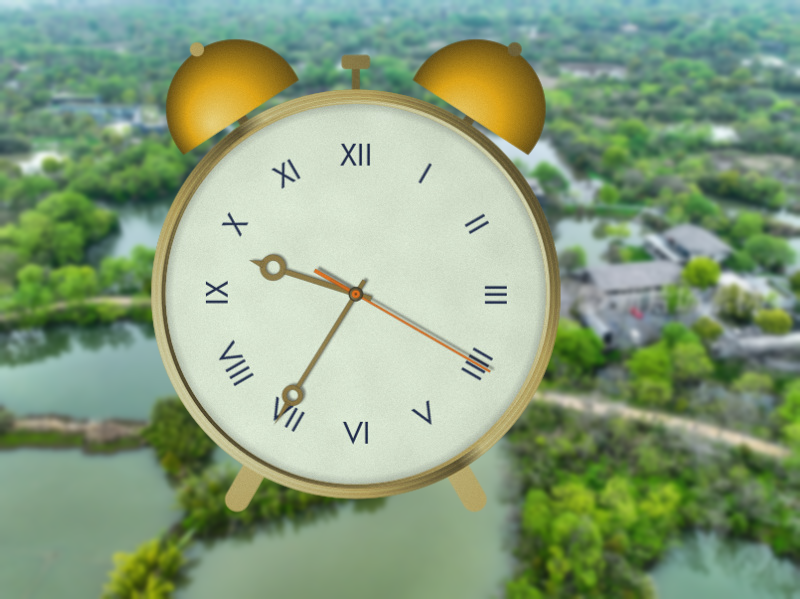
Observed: h=9 m=35 s=20
